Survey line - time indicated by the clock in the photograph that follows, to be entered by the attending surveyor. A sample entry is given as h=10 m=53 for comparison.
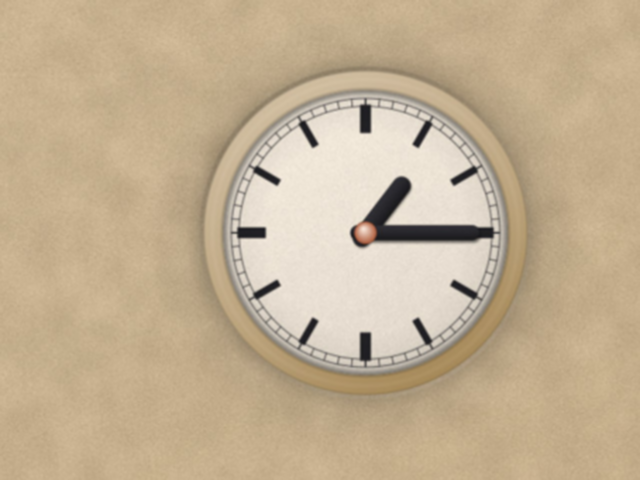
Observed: h=1 m=15
